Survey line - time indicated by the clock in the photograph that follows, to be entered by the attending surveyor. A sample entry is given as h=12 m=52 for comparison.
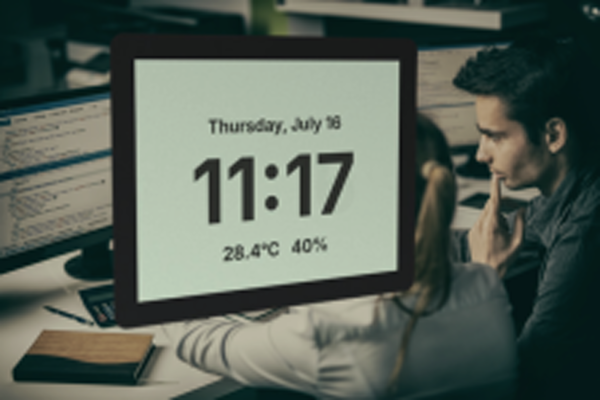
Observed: h=11 m=17
